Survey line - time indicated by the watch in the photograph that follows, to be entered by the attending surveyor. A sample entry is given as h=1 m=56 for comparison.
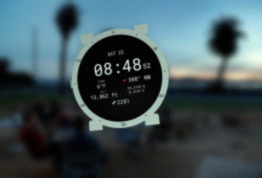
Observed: h=8 m=48
